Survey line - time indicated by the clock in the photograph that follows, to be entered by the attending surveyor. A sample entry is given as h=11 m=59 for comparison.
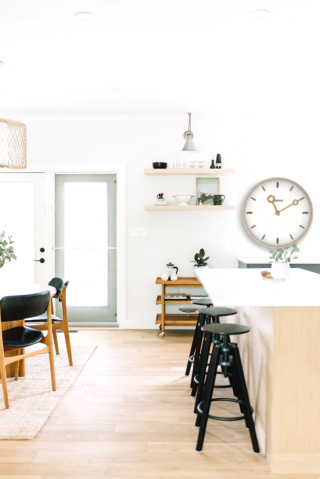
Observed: h=11 m=10
